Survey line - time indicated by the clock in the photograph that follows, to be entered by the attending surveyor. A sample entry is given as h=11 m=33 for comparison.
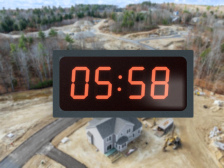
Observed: h=5 m=58
